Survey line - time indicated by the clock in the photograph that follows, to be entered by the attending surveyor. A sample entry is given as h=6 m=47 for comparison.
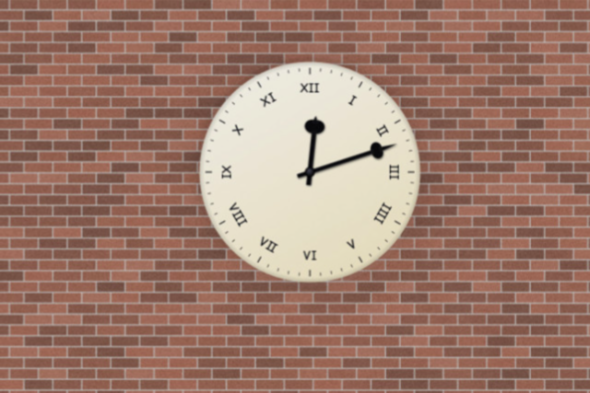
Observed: h=12 m=12
